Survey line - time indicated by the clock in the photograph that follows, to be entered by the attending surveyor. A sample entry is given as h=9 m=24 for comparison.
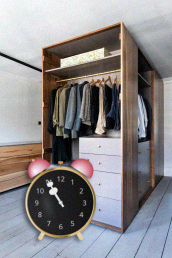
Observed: h=10 m=55
